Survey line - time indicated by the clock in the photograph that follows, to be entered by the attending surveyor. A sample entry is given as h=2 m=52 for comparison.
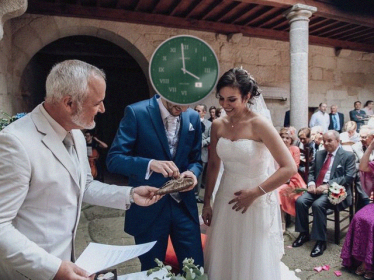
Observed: h=3 m=59
